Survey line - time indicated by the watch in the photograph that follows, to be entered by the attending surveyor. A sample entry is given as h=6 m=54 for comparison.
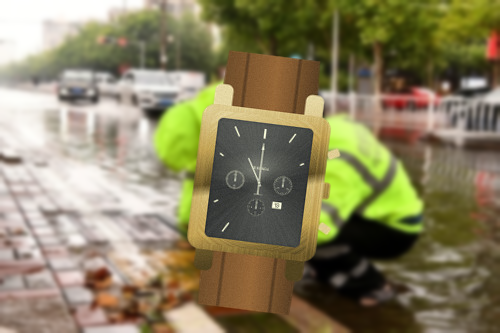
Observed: h=11 m=0
